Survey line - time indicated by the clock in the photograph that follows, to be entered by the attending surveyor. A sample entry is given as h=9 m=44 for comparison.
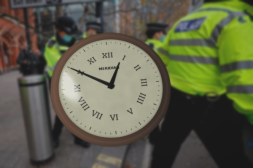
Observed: h=12 m=50
